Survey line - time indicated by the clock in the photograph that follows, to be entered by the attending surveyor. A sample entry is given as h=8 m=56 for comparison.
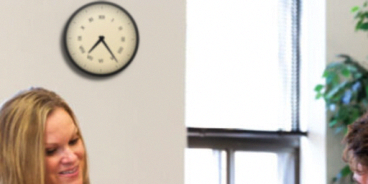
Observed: h=7 m=24
